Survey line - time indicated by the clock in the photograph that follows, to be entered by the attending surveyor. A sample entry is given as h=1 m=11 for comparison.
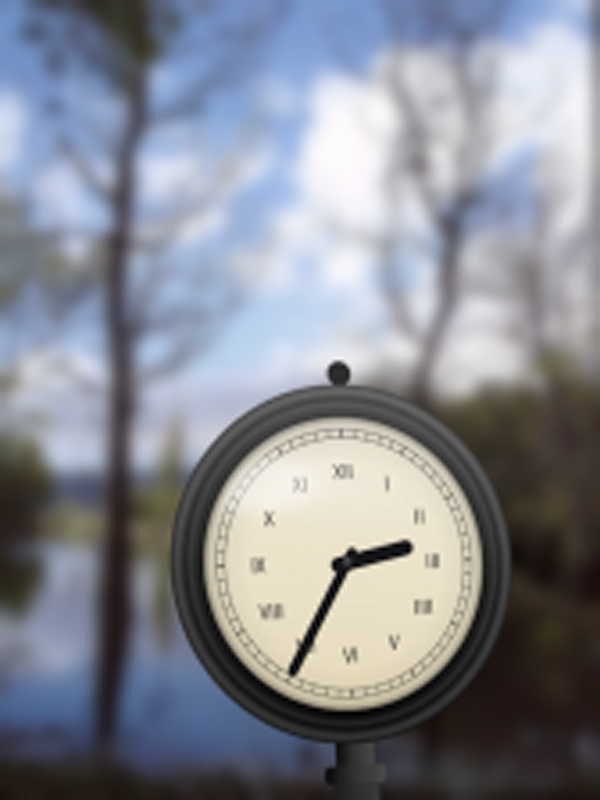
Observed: h=2 m=35
